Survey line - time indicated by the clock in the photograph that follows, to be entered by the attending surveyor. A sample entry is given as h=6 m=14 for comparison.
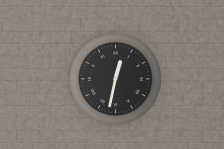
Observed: h=12 m=32
